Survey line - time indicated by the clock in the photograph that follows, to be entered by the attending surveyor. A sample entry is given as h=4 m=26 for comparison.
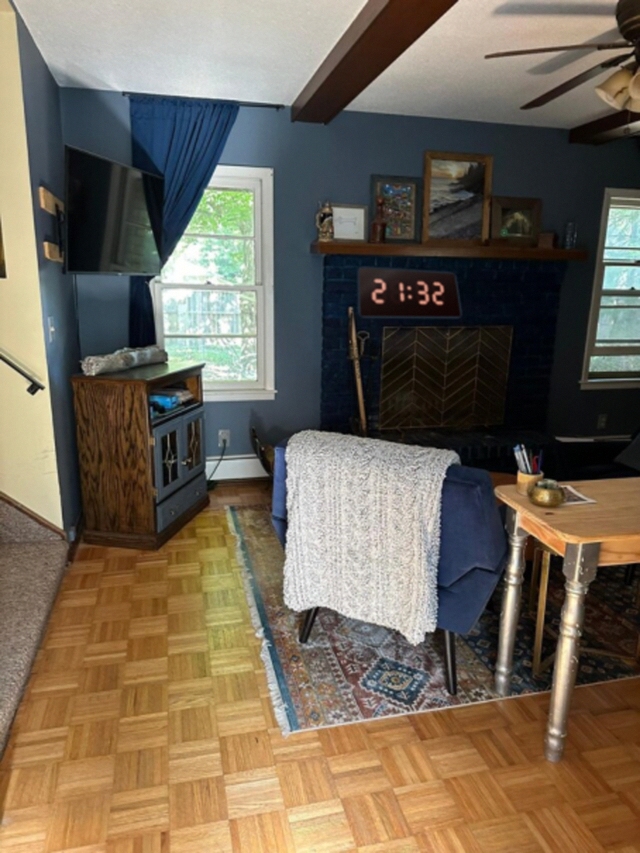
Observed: h=21 m=32
